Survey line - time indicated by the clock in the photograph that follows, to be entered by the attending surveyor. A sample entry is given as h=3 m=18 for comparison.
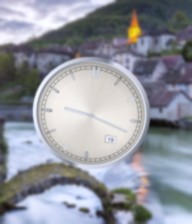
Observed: h=9 m=18
